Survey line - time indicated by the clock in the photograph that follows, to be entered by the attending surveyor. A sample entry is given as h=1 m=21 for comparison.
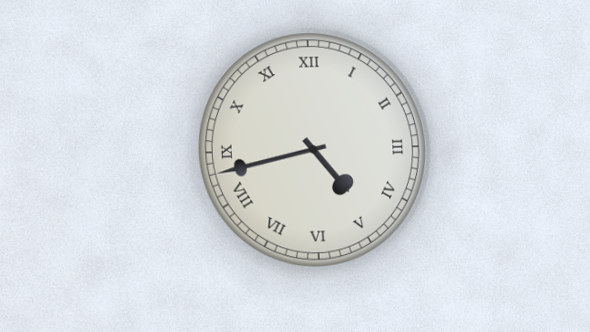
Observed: h=4 m=43
